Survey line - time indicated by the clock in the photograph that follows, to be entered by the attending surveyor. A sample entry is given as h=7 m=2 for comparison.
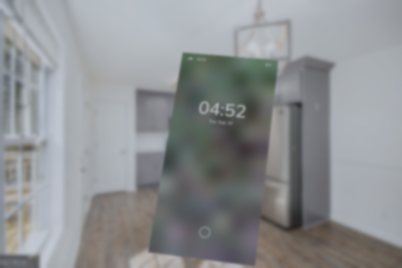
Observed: h=4 m=52
